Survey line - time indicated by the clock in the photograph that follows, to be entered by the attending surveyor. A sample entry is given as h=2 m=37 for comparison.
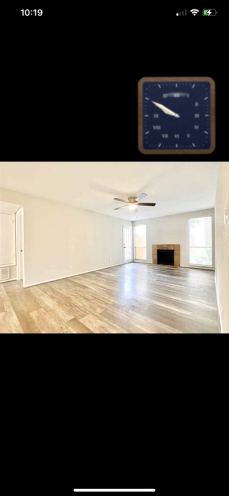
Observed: h=9 m=50
